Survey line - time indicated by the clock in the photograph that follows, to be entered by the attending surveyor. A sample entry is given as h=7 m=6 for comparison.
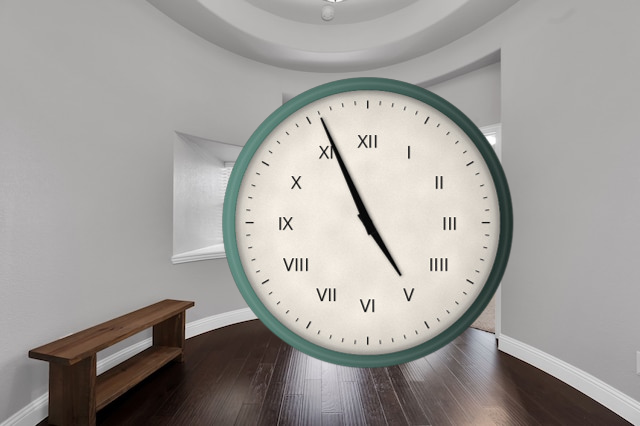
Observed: h=4 m=56
